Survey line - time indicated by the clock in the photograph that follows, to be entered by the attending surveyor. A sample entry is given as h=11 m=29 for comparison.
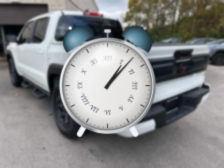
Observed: h=1 m=7
